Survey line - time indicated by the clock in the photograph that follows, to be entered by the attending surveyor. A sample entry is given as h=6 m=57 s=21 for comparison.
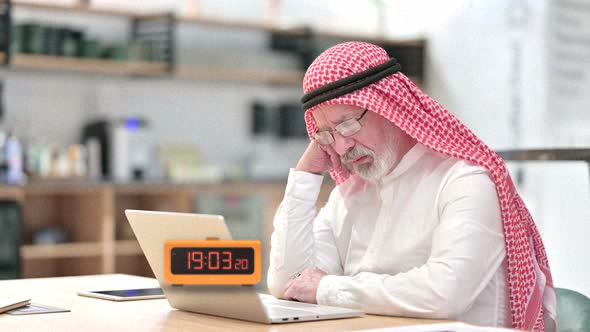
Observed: h=19 m=3 s=20
